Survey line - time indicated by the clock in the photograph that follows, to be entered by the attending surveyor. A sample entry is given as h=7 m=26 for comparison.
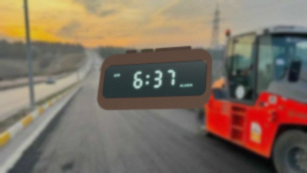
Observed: h=6 m=37
